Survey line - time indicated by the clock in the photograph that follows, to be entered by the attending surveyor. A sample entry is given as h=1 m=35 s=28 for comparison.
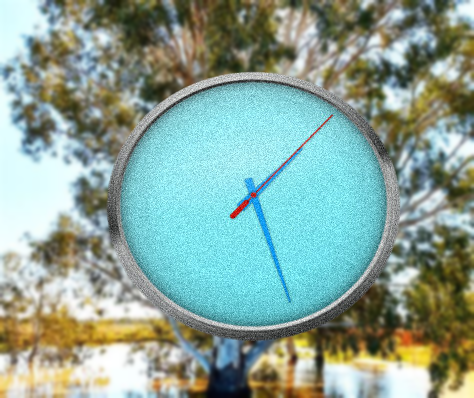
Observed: h=1 m=27 s=7
